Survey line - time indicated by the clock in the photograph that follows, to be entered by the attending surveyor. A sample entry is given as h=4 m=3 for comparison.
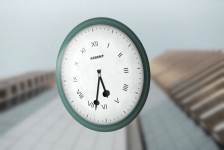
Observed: h=5 m=33
